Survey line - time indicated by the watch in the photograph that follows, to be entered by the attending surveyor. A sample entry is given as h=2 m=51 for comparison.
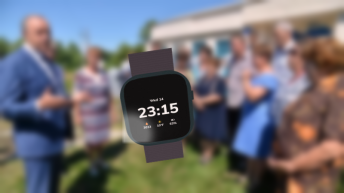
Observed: h=23 m=15
